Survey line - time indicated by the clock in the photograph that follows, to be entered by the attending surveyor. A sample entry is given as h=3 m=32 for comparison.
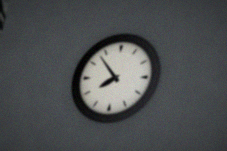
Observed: h=7 m=53
